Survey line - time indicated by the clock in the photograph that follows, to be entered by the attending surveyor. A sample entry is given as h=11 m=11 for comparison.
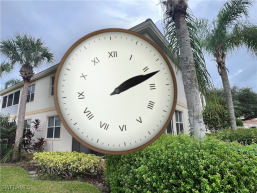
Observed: h=2 m=12
